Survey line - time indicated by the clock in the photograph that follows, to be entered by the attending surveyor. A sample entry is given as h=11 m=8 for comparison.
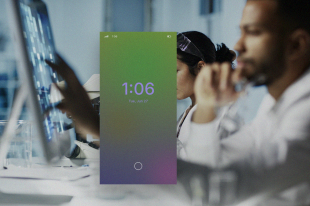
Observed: h=1 m=6
